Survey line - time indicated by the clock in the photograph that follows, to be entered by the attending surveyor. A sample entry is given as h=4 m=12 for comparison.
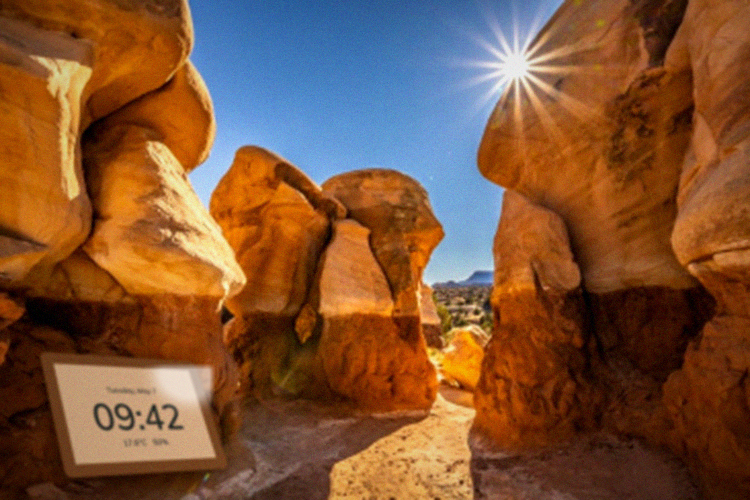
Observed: h=9 m=42
